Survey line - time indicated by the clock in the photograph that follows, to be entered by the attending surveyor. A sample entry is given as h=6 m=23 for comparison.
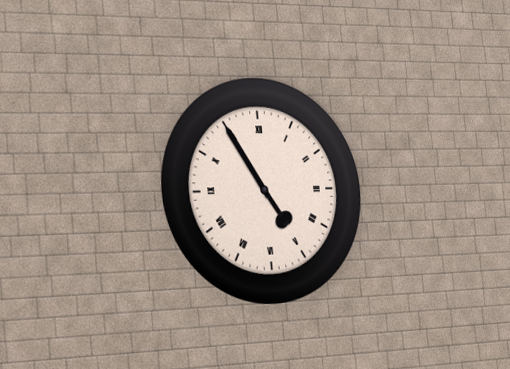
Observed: h=4 m=55
